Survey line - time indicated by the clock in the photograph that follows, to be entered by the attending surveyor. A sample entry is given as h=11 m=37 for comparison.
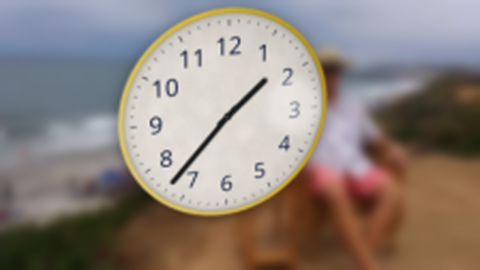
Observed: h=1 m=37
